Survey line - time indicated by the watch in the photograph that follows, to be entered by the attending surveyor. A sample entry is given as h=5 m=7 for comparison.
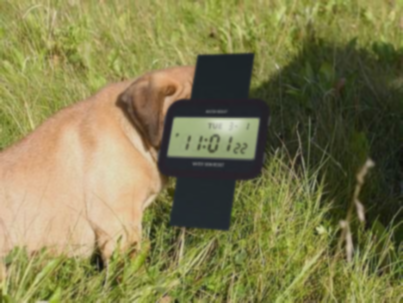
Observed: h=11 m=1
